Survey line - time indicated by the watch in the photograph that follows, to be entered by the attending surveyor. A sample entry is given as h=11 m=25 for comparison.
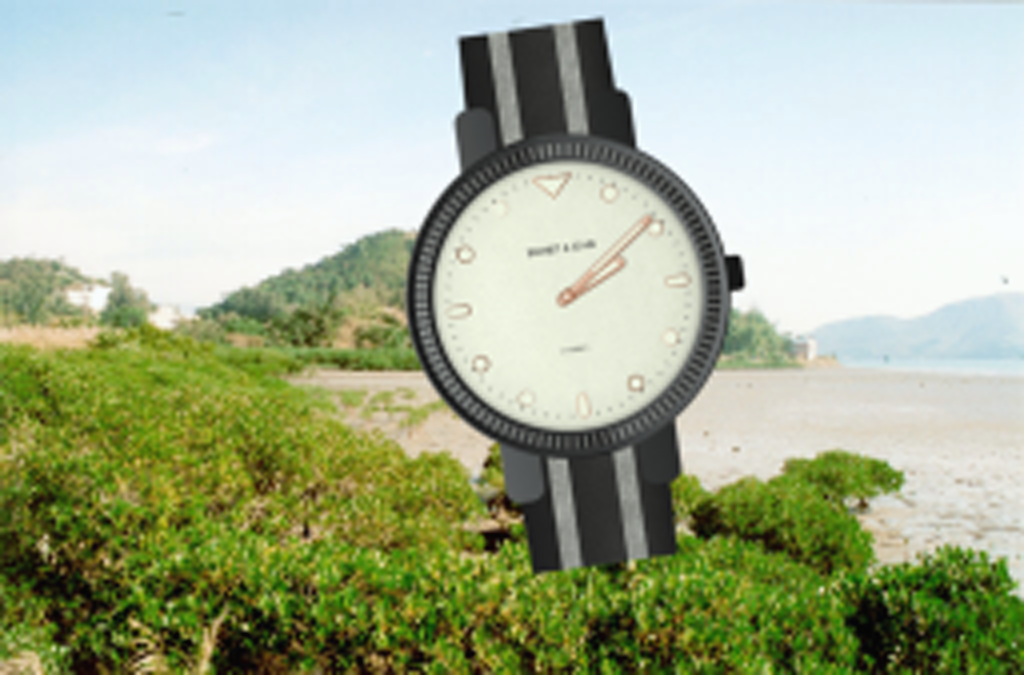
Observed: h=2 m=9
